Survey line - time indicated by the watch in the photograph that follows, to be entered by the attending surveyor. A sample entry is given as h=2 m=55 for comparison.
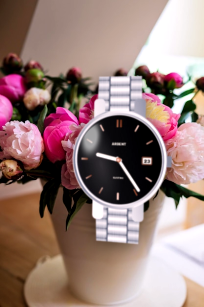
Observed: h=9 m=24
